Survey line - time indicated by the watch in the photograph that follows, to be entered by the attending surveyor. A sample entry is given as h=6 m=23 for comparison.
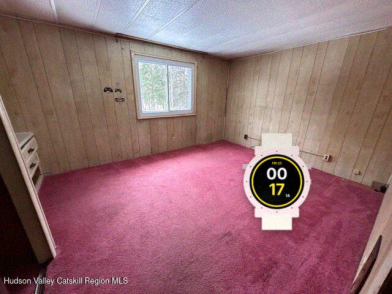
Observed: h=0 m=17
